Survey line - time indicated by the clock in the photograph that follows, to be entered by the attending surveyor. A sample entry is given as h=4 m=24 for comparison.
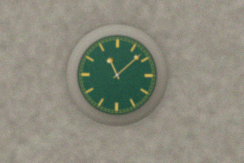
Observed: h=11 m=8
